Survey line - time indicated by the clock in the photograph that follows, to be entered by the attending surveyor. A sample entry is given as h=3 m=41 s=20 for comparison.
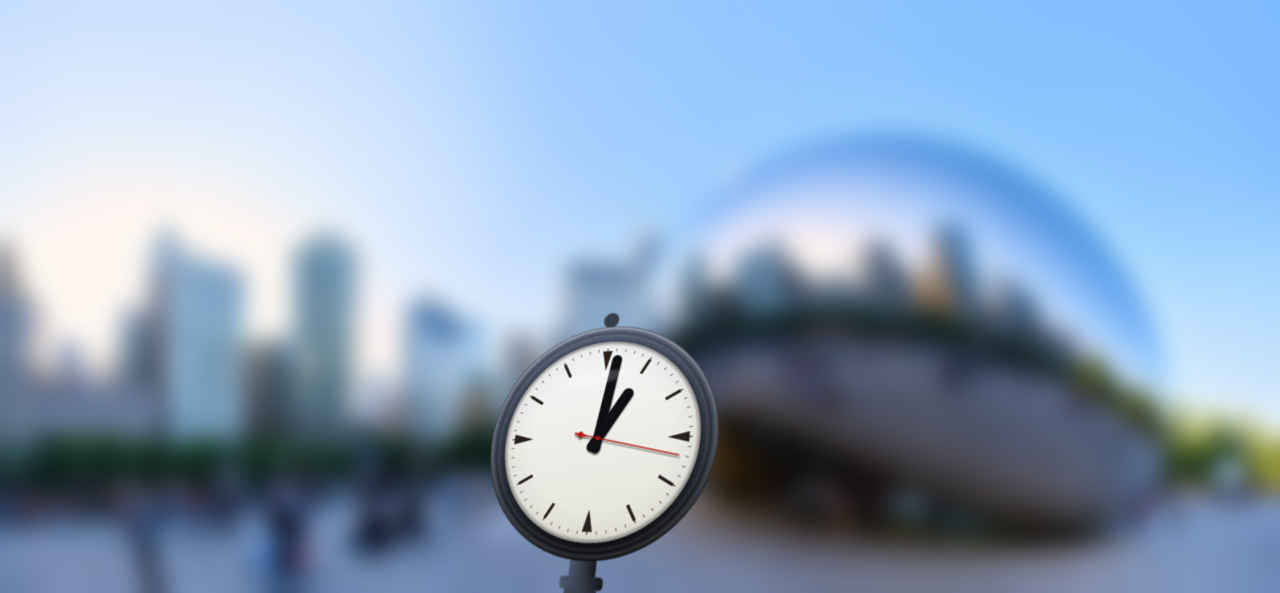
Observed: h=1 m=1 s=17
